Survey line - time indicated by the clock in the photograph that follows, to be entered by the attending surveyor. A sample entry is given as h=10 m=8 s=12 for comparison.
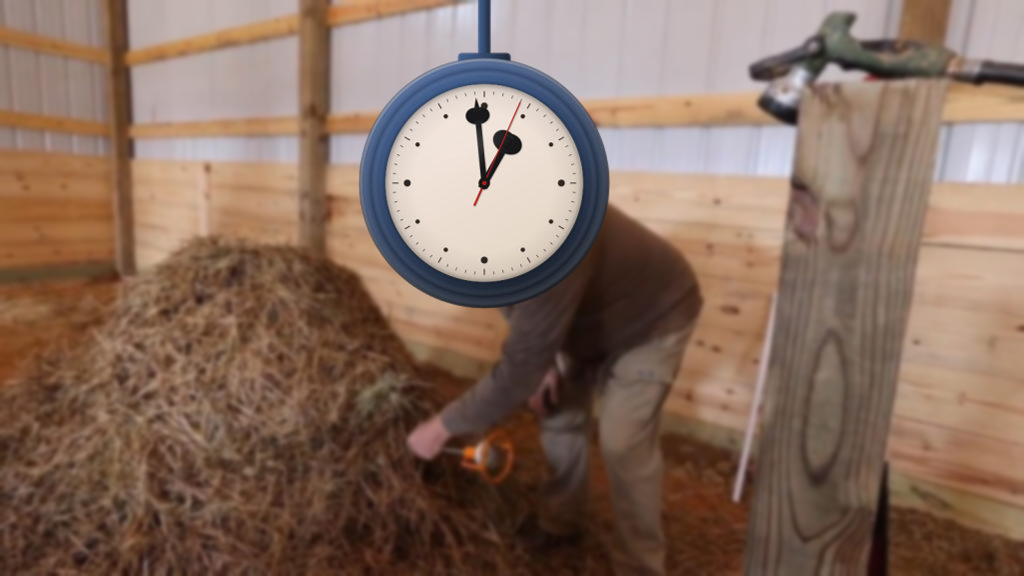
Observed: h=12 m=59 s=4
